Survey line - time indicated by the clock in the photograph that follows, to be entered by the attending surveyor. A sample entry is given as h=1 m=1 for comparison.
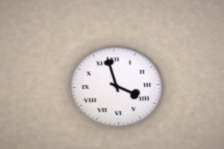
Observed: h=3 m=58
